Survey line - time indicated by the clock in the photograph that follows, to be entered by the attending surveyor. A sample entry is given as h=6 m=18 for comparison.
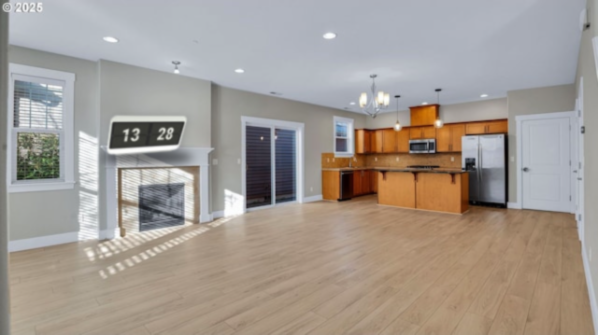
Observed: h=13 m=28
